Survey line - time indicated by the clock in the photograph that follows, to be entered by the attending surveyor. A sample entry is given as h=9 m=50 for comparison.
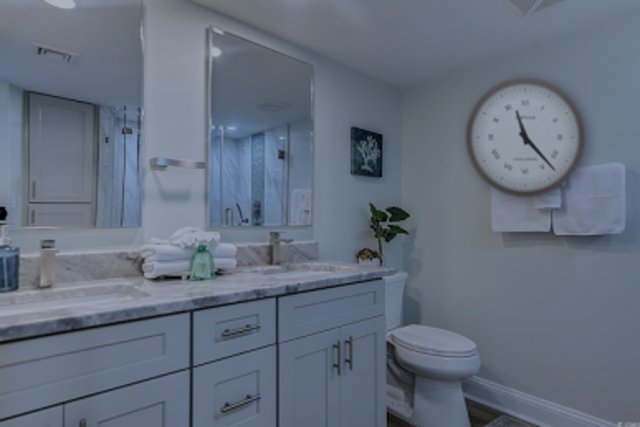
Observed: h=11 m=23
